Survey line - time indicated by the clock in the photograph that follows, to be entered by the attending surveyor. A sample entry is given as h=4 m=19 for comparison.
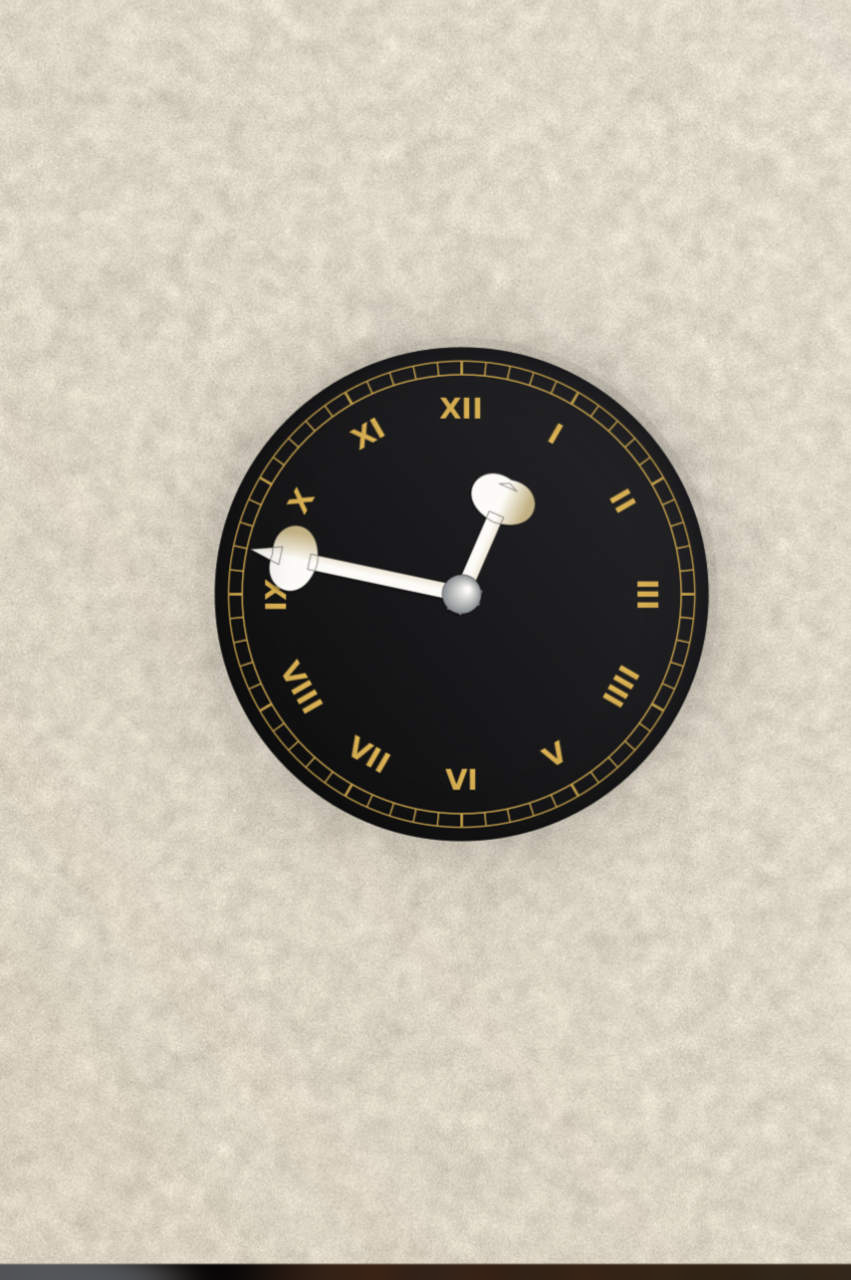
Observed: h=12 m=47
